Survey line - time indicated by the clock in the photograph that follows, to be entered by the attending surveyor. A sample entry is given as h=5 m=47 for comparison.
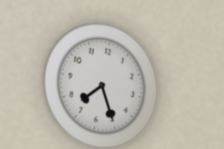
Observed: h=7 m=25
